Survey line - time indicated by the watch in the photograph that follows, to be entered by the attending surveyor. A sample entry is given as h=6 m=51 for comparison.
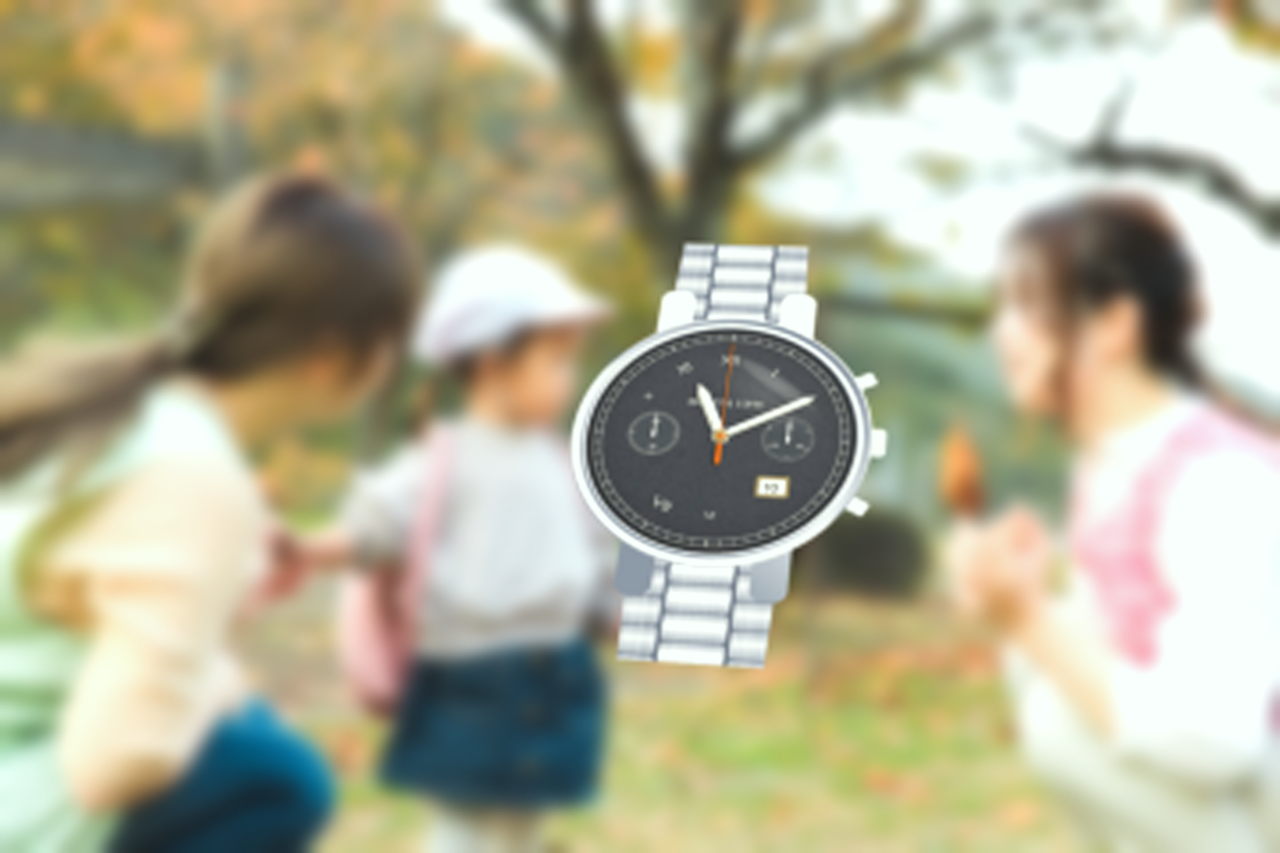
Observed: h=11 m=10
